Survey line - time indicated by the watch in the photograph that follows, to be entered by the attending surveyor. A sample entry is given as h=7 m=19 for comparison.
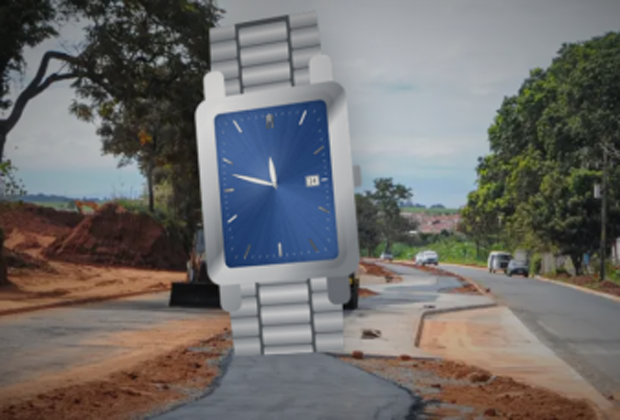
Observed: h=11 m=48
